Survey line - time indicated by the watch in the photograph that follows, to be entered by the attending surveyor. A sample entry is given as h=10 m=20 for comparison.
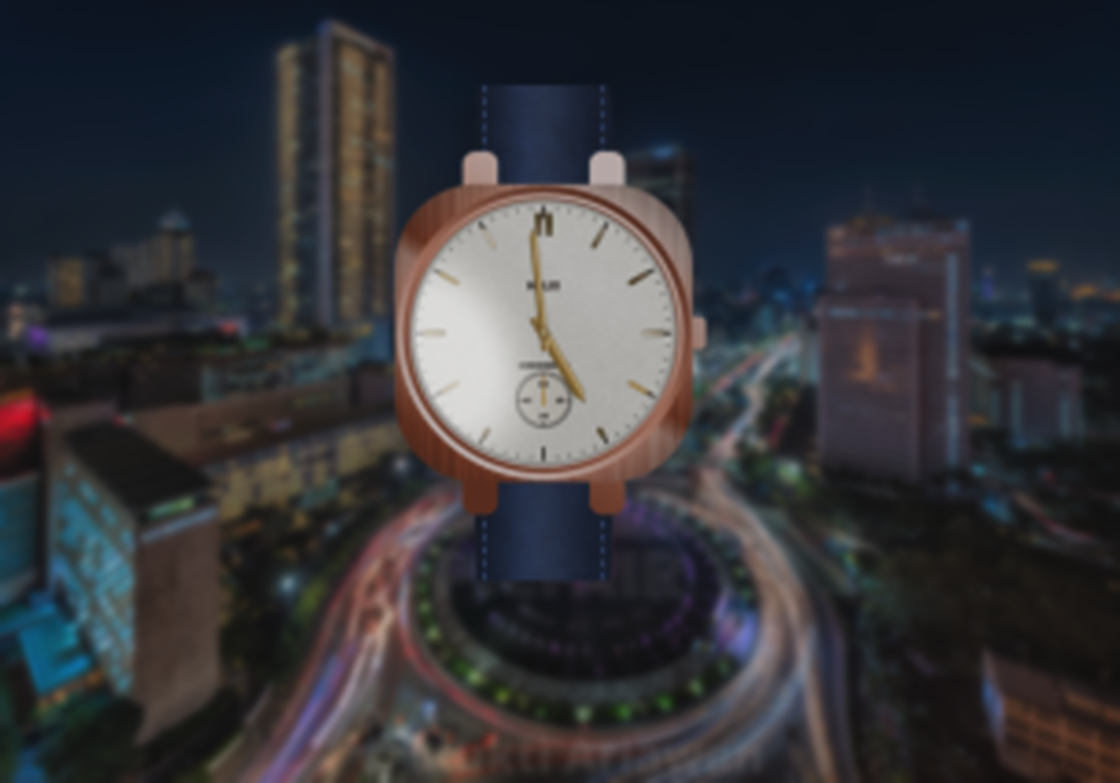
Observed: h=4 m=59
